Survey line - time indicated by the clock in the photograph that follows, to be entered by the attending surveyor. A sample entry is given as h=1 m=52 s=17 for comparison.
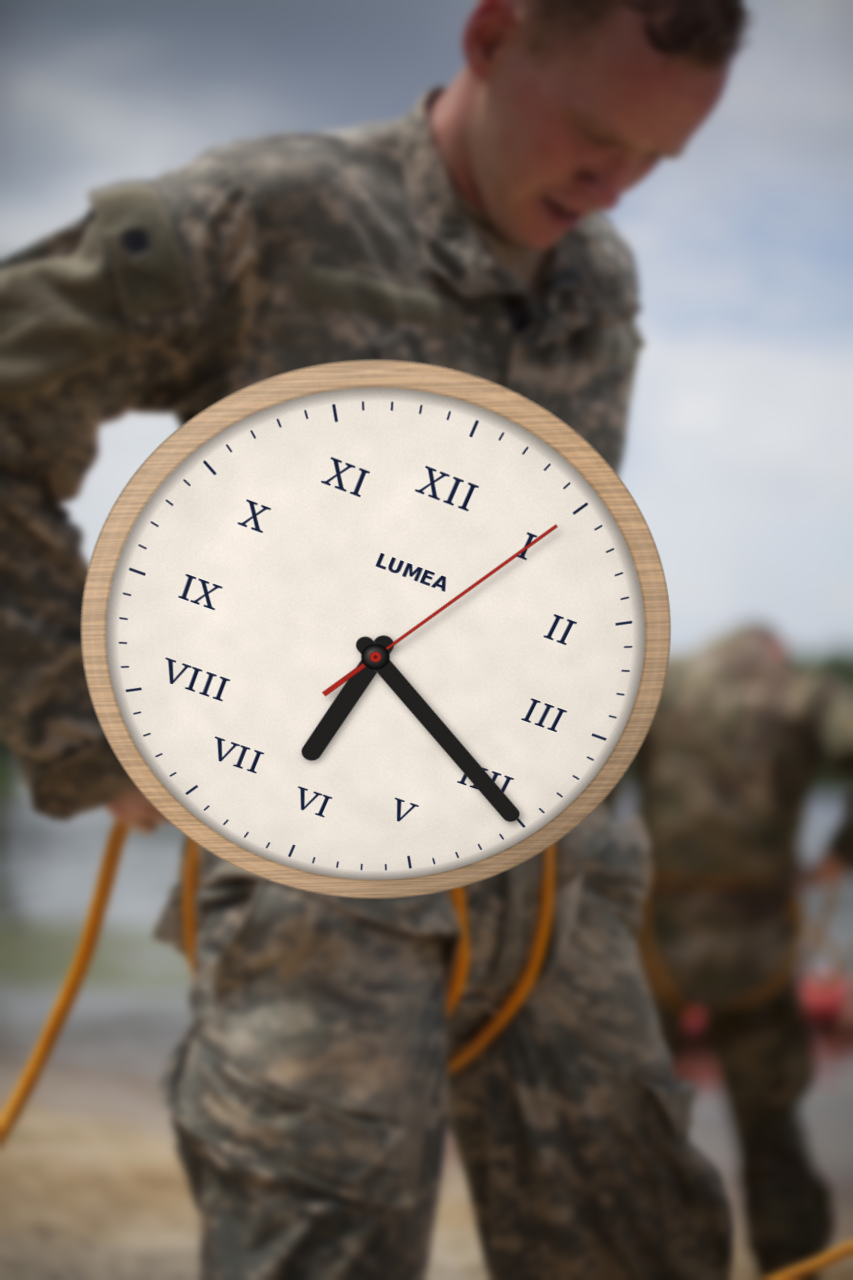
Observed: h=6 m=20 s=5
